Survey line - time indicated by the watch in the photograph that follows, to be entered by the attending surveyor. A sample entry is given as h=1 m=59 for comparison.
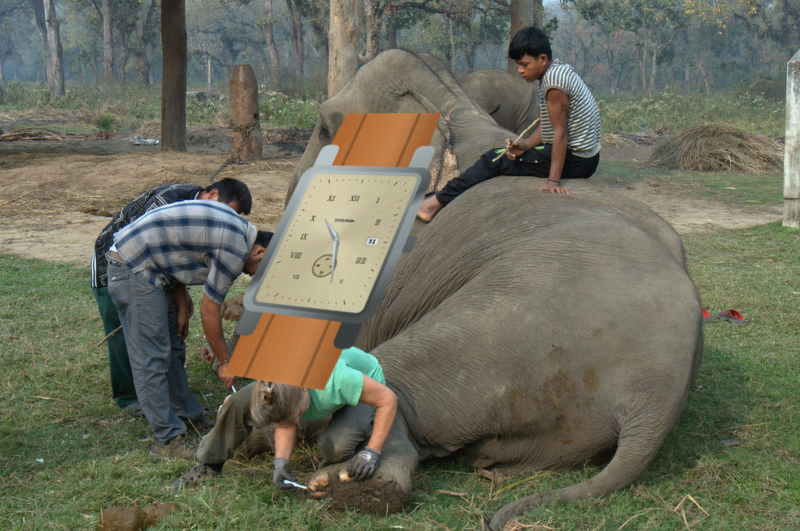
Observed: h=10 m=27
